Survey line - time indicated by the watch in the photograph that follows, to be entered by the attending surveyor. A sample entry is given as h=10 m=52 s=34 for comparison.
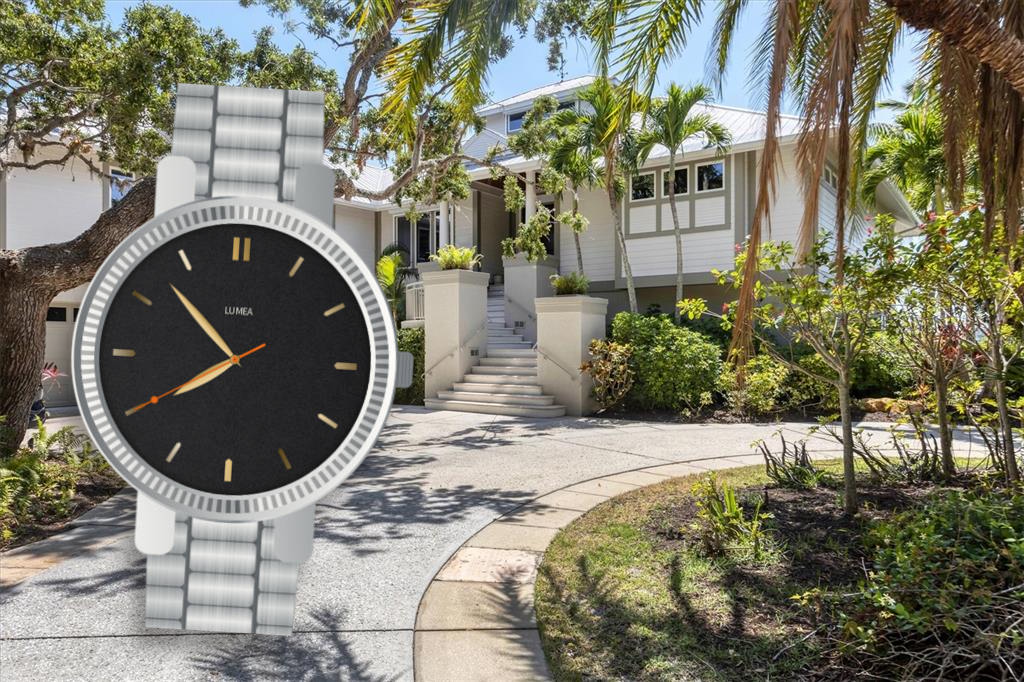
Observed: h=7 m=52 s=40
